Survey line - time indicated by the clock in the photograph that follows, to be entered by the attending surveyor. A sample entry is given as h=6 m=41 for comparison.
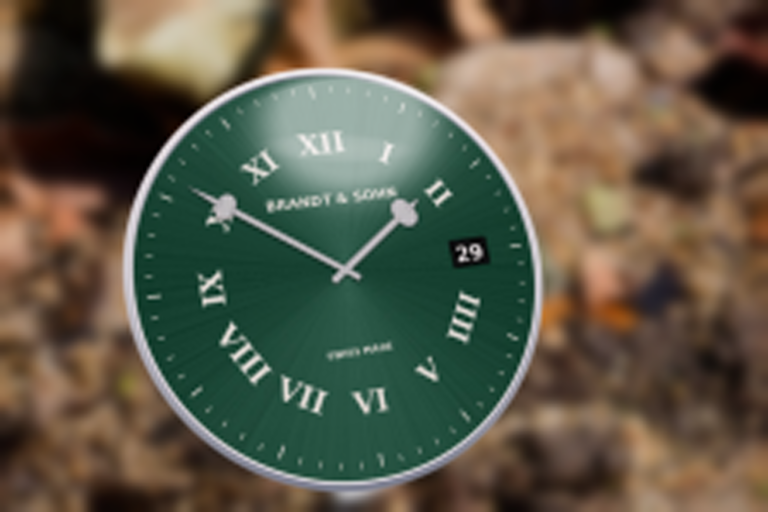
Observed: h=1 m=51
